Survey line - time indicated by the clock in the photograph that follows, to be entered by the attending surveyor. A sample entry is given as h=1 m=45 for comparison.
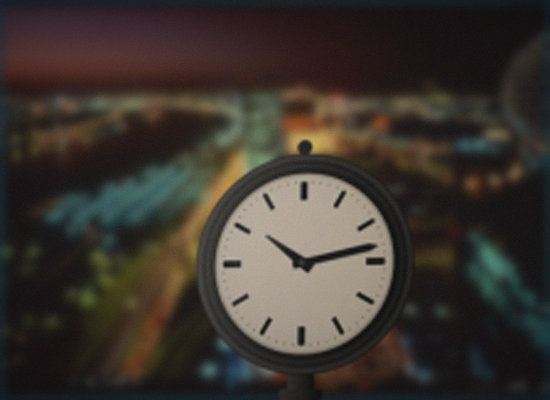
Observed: h=10 m=13
